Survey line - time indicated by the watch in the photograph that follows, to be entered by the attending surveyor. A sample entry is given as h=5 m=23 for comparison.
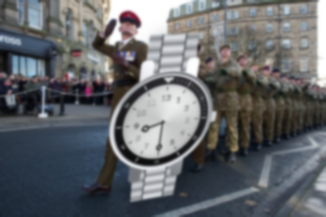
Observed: h=8 m=30
